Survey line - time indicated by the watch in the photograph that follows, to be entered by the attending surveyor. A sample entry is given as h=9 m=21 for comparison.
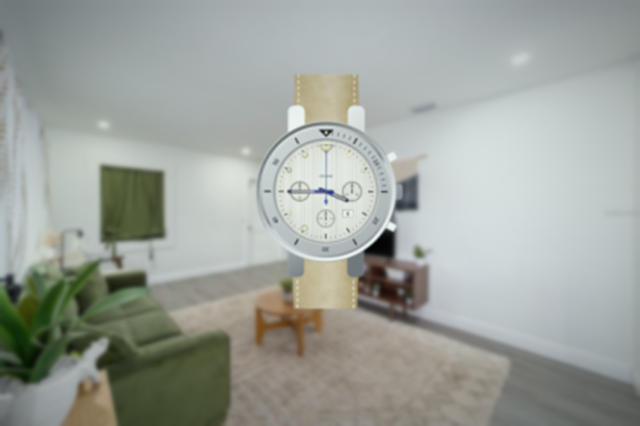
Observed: h=3 m=45
